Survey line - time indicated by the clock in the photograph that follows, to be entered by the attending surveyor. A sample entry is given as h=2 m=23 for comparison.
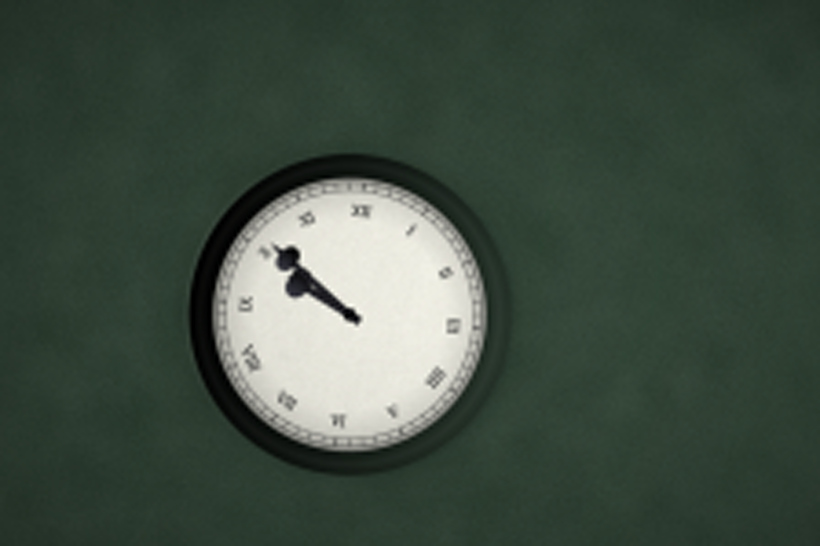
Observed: h=9 m=51
